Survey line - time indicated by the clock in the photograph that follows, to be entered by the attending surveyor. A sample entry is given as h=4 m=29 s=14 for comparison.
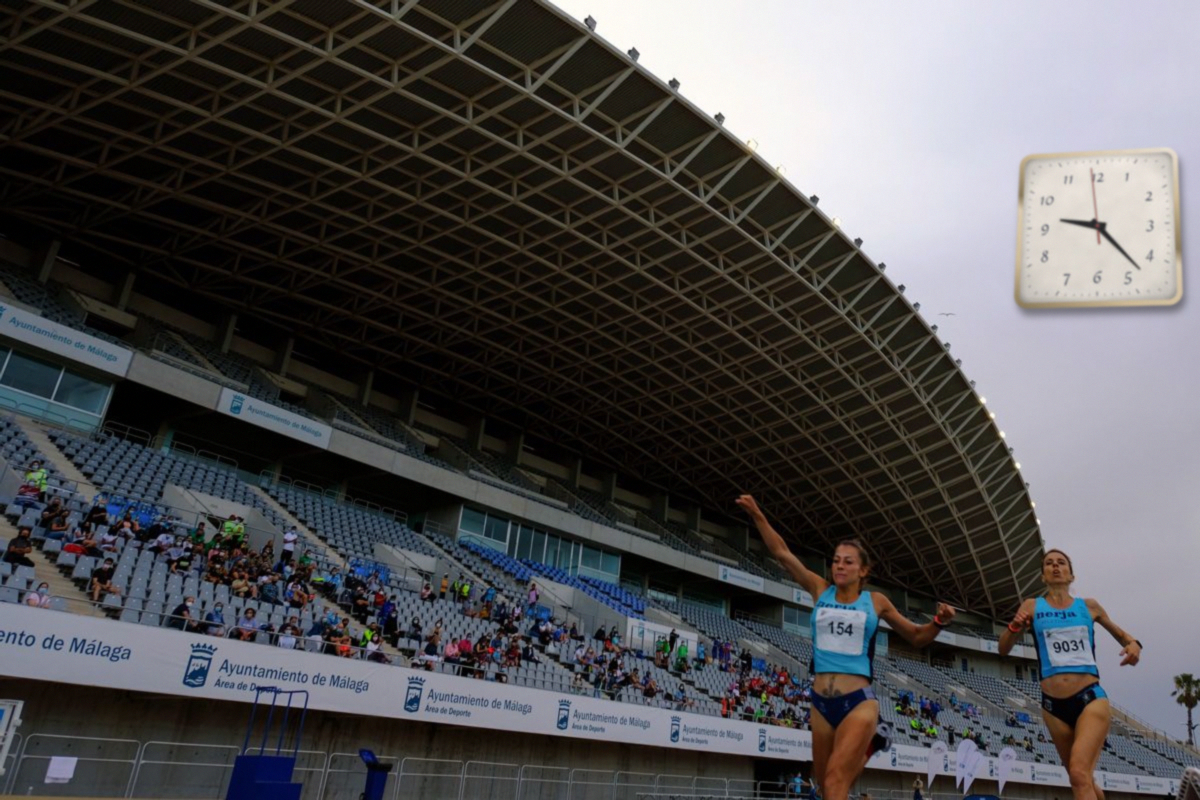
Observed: h=9 m=22 s=59
